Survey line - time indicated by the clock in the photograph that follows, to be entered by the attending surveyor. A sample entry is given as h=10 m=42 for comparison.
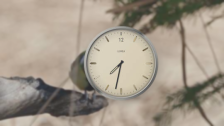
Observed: h=7 m=32
